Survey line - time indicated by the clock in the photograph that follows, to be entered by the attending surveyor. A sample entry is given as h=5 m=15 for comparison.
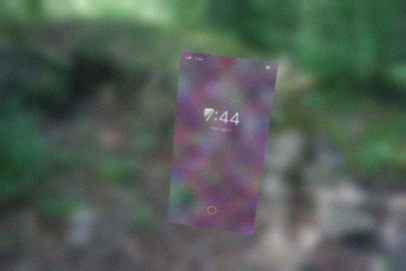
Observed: h=7 m=44
